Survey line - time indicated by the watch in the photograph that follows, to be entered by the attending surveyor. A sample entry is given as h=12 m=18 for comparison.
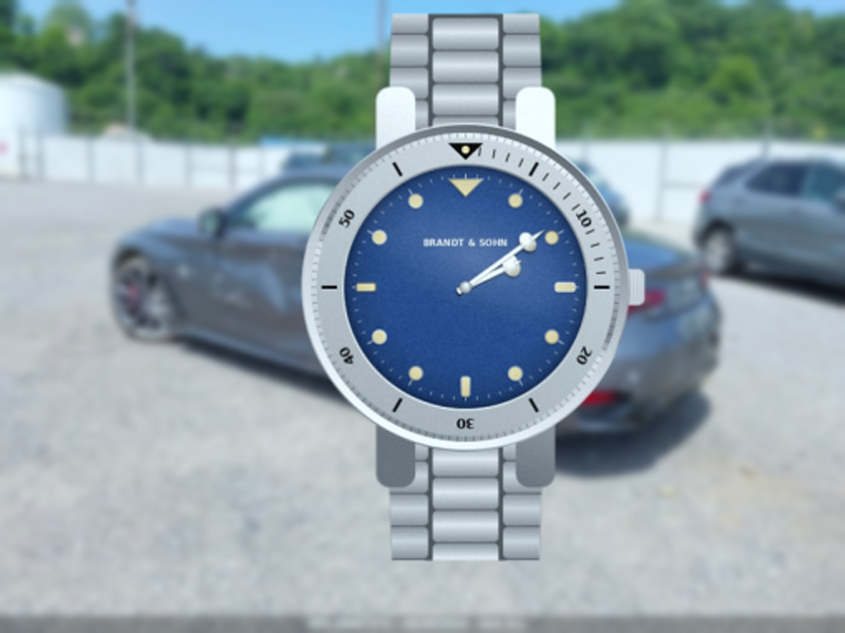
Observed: h=2 m=9
